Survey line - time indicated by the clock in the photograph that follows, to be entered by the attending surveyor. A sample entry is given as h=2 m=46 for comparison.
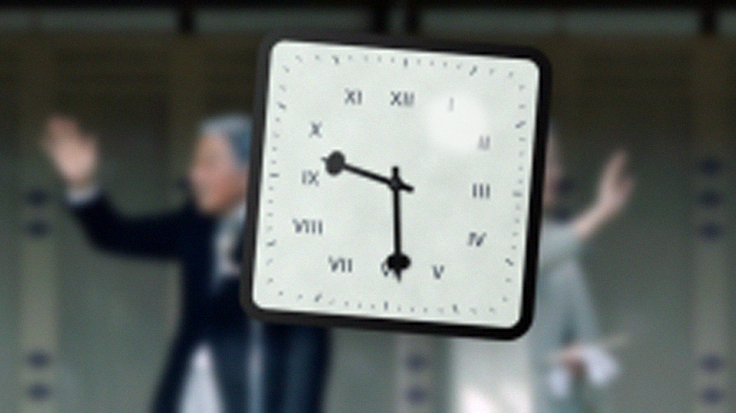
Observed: h=9 m=29
